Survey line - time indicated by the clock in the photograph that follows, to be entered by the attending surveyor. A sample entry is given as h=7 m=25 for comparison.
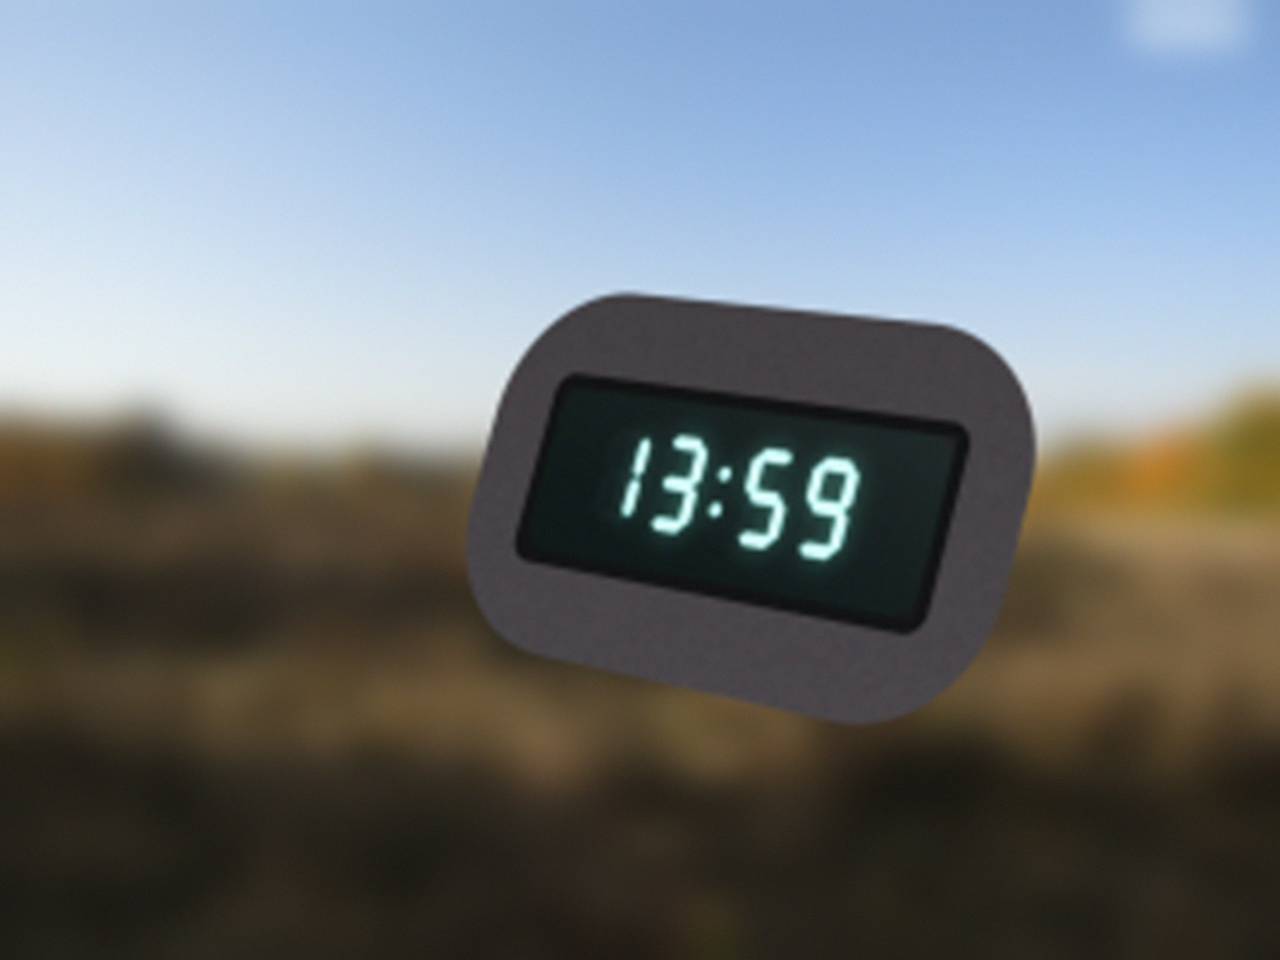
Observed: h=13 m=59
